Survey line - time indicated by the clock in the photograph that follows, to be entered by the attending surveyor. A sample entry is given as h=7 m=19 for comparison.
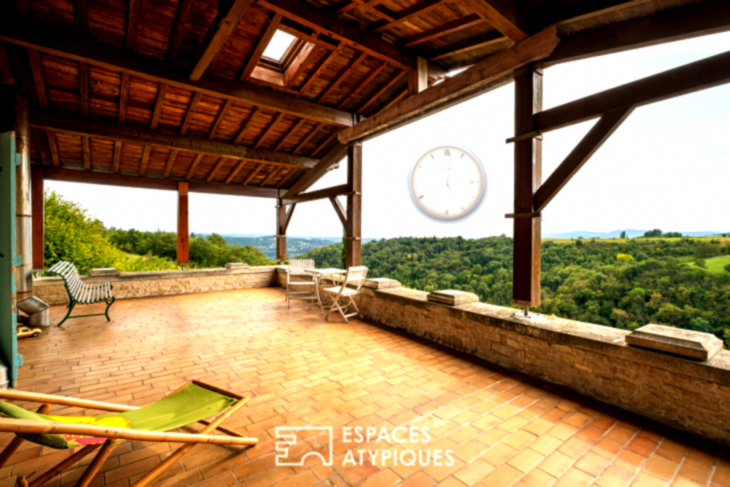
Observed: h=5 m=1
